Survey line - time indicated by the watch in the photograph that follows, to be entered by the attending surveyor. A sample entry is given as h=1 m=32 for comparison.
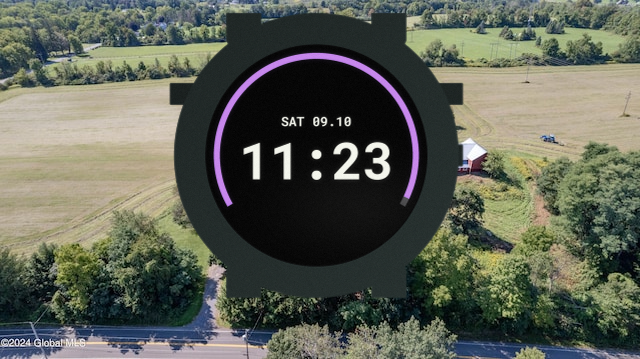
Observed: h=11 m=23
